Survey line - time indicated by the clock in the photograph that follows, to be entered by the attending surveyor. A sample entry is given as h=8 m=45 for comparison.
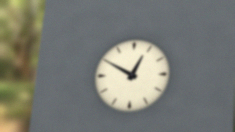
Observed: h=12 m=50
